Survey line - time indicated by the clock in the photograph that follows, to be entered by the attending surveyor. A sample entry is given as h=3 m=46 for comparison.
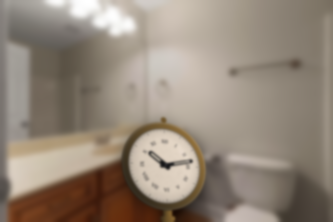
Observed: h=10 m=13
